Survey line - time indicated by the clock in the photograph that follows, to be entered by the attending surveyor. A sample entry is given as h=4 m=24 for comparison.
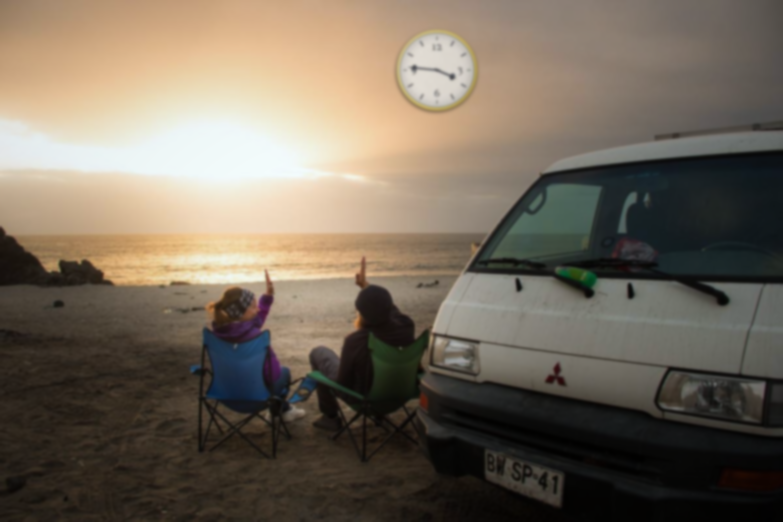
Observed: h=3 m=46
